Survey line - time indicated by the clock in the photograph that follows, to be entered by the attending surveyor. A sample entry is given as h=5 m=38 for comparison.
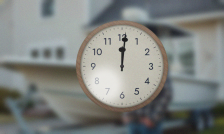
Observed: h=12 m=1
